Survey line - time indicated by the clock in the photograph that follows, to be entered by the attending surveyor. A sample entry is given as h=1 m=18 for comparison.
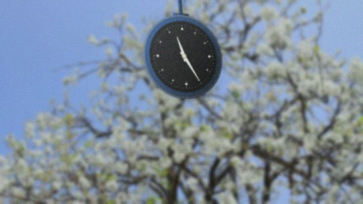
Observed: h=11 m=25
